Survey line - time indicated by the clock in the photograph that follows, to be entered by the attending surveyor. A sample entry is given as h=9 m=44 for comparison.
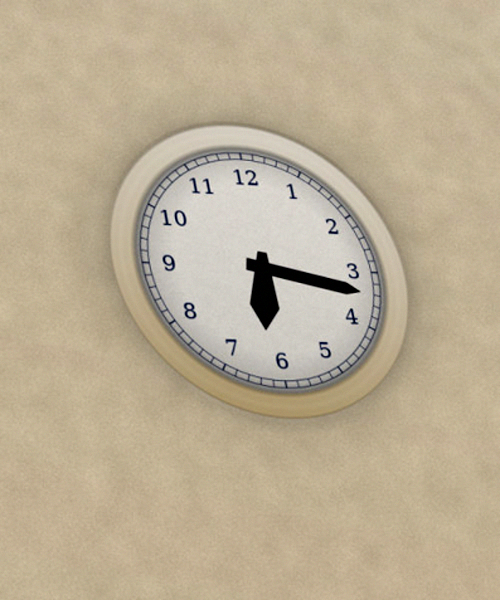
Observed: h=6 m=17
